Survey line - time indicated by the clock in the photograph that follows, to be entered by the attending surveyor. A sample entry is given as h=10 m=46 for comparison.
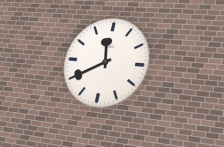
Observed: h=11 m=40
